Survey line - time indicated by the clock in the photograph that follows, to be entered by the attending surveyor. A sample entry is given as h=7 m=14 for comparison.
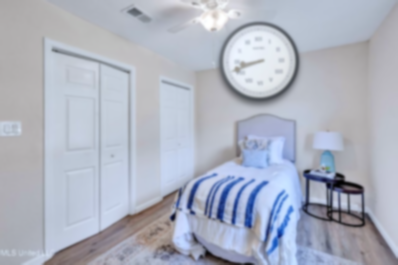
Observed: h=8 m=42
